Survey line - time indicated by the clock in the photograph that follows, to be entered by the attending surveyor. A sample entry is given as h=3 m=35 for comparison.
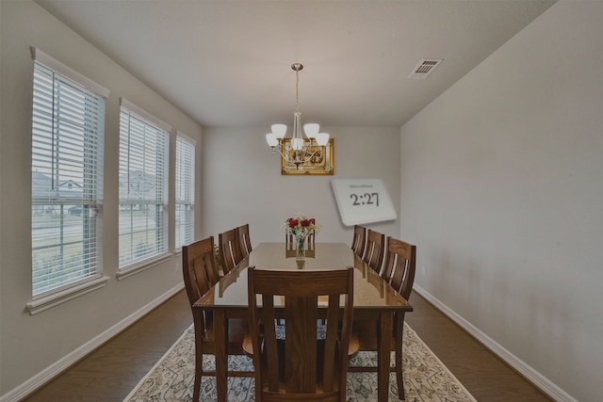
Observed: h=2 m=27
